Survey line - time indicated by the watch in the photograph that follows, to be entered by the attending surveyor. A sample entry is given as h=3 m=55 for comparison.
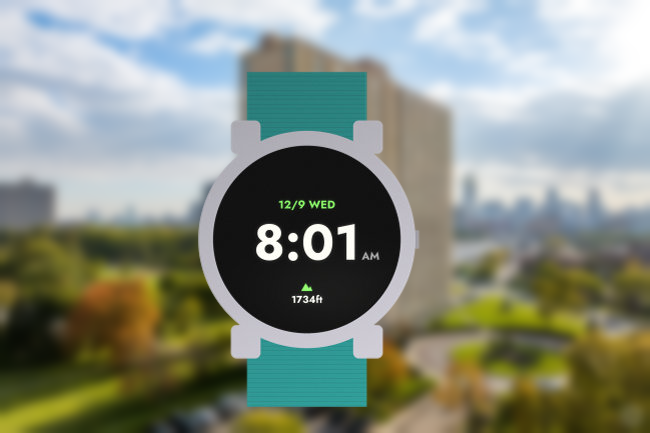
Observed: h=8 m=1
